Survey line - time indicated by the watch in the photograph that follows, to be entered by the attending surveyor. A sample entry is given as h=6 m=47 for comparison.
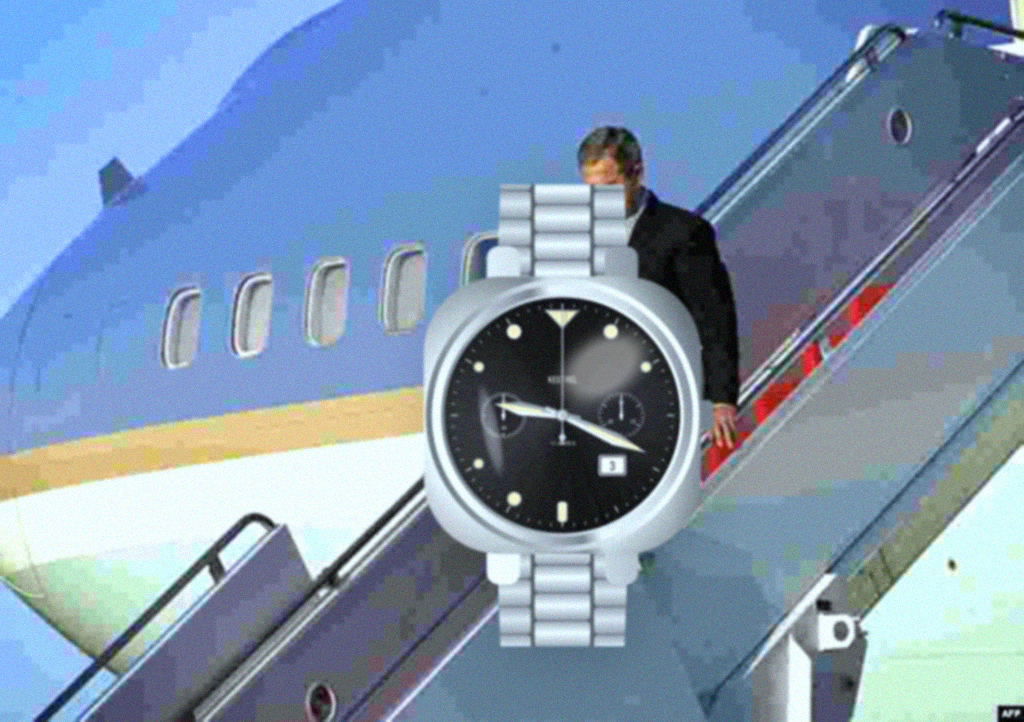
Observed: h=9 m=19
